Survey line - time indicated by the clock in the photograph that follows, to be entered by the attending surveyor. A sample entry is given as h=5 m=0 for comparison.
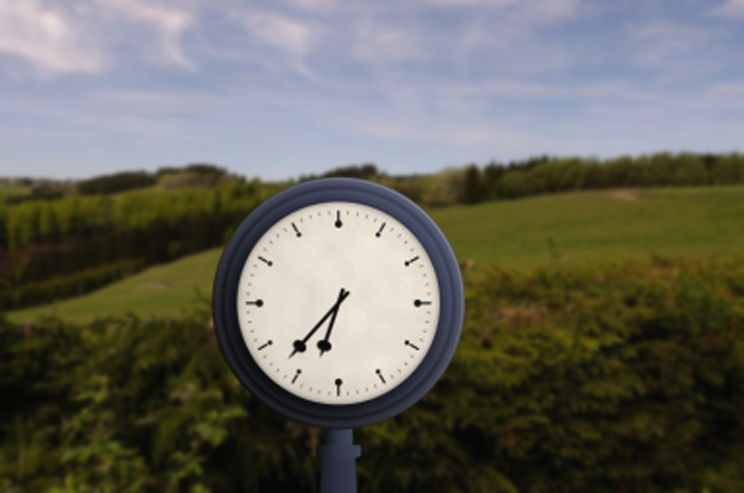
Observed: h=6 m=37
